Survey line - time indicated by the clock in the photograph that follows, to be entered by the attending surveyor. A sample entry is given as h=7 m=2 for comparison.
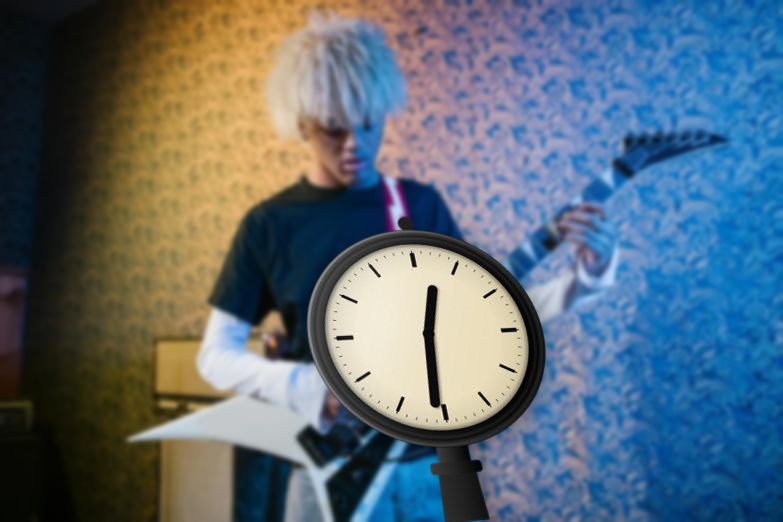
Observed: h=12 m=31
